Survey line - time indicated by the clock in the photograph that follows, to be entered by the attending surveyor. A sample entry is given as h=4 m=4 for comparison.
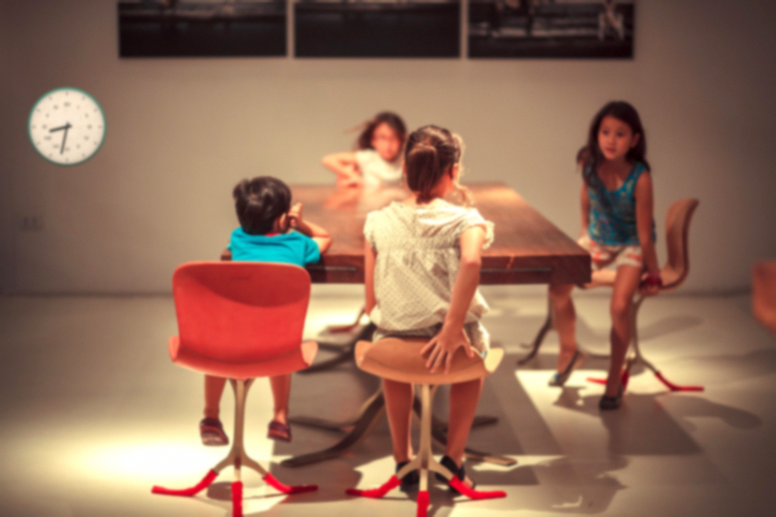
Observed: h=8 m=32
